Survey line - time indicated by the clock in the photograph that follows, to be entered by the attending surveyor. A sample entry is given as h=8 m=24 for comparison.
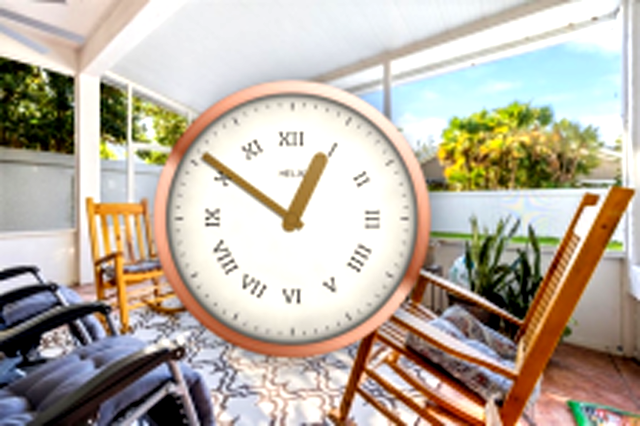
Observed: h=12 m=51
